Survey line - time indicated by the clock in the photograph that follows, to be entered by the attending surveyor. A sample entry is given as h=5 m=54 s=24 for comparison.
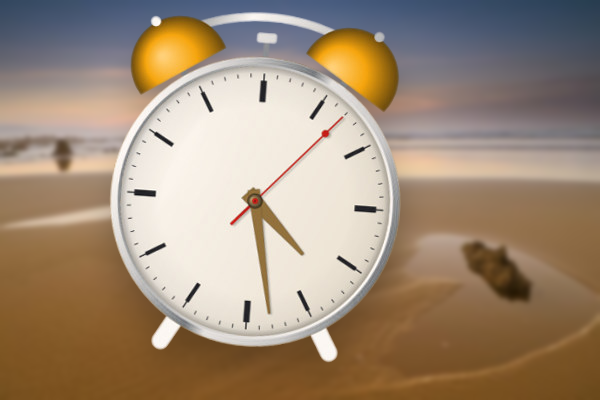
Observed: h=4 m=28 s=7
